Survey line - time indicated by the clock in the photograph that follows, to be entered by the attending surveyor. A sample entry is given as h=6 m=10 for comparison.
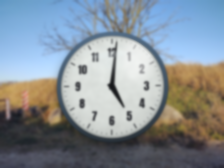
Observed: h=5 m=1
